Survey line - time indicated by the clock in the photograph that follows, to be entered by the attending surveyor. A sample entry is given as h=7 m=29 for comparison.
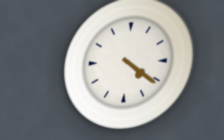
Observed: h=4 m=21
